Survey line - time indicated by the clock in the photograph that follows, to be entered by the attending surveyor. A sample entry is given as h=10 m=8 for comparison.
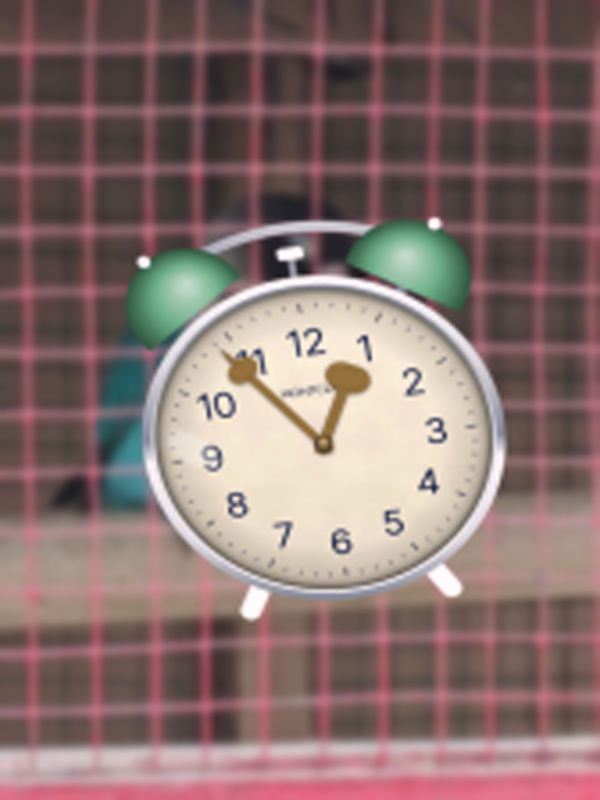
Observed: h=12 m=54
